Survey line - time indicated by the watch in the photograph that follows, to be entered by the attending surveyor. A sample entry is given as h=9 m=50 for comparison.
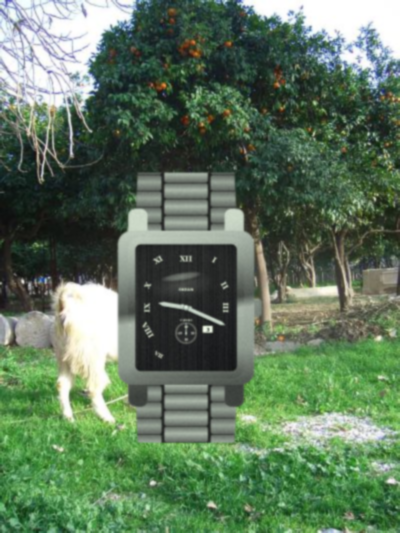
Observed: h=9 m=19
